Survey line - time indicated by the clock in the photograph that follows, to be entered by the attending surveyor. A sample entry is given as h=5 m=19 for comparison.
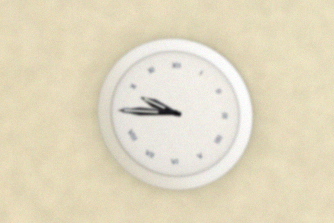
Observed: h=9 m=45
